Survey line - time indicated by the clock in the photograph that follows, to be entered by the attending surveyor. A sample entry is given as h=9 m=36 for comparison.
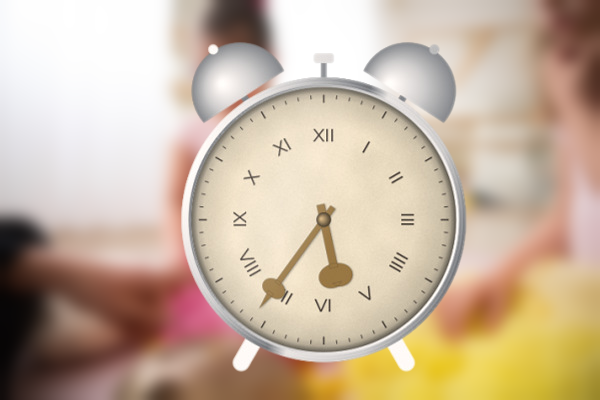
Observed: h=5 m=36
